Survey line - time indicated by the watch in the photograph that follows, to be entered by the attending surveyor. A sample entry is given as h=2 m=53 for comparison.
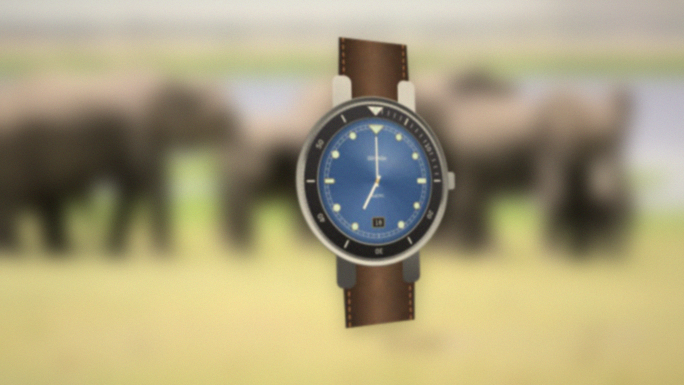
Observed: h=7 m=0
